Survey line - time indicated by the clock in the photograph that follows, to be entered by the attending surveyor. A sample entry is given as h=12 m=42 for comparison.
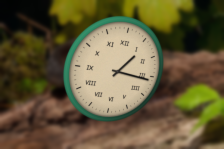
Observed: h=1 m=16
